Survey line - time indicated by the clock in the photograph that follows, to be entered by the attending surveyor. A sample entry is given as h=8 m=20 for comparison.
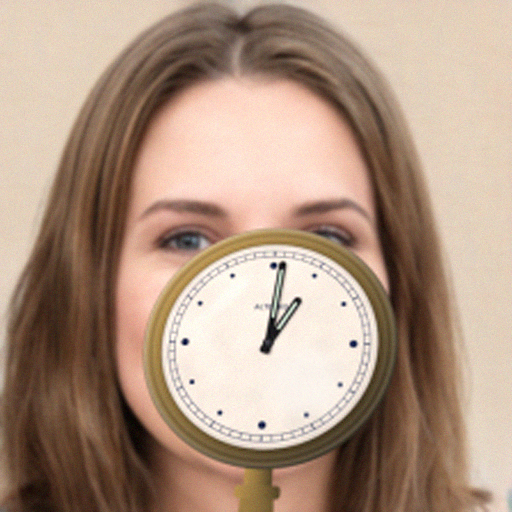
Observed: h=1 m=1
